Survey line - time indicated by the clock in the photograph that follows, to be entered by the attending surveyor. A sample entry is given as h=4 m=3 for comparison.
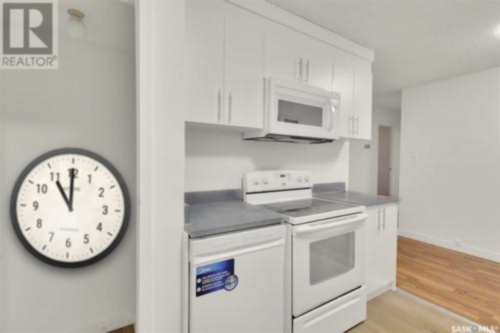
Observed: h=11 m=0
